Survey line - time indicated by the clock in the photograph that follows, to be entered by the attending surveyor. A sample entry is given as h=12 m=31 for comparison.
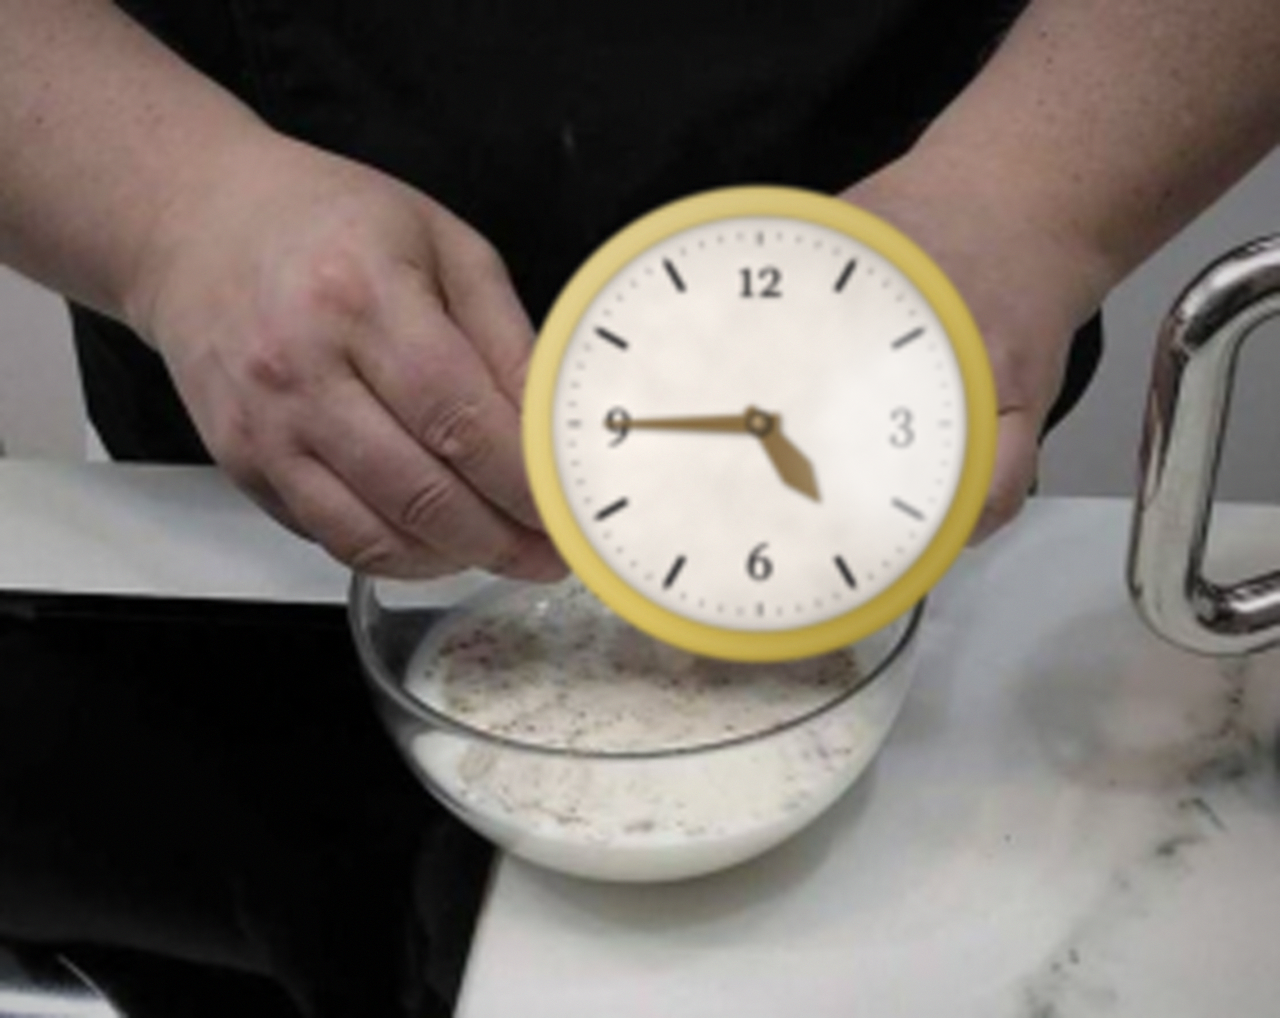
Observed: h=4 m=45
